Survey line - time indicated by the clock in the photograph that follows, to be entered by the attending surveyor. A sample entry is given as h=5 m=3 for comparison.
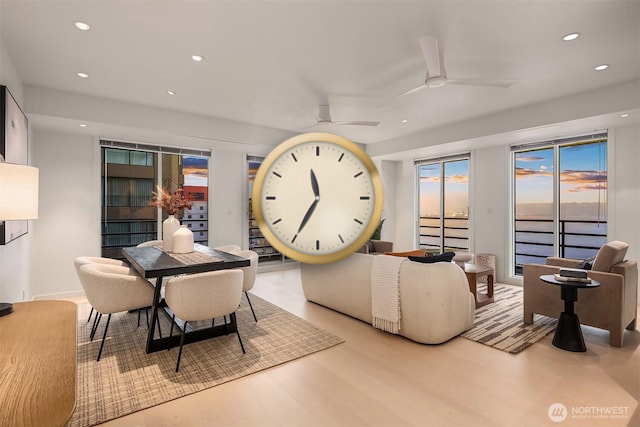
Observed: h=11 m=35
